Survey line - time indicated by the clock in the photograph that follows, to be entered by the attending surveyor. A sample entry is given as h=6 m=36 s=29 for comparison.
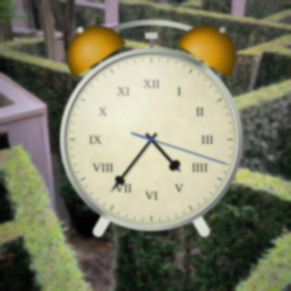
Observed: h=4 m=36 s=18
